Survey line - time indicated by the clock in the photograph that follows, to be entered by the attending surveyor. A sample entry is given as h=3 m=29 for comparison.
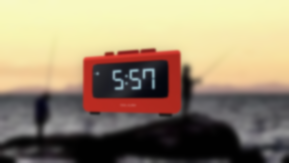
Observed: h=5 m=57
